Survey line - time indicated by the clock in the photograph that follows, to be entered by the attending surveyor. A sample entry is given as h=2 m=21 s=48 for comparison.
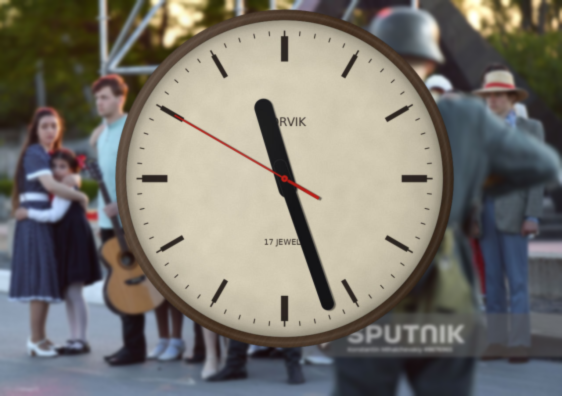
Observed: h=11 m=26 s=50
